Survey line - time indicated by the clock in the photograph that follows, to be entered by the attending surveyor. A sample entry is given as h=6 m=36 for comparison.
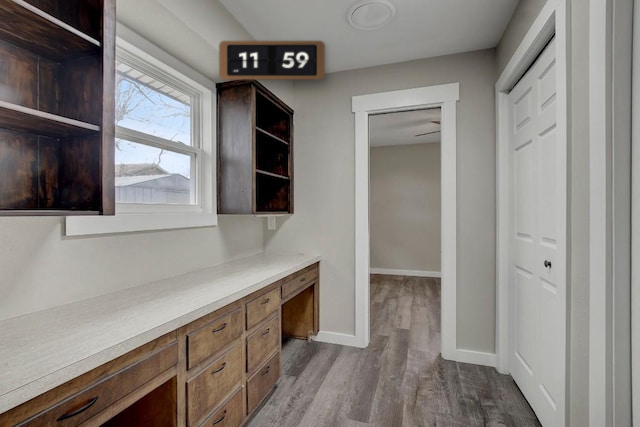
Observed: h=11 m=59
